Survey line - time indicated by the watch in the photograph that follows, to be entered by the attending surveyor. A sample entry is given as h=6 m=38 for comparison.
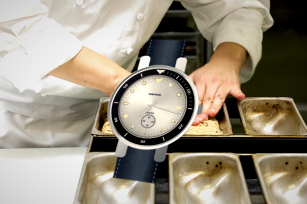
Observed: h=7 m=17
